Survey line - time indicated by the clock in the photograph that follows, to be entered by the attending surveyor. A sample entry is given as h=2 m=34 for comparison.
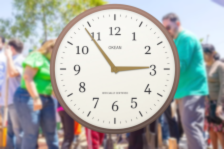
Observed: h=2 m=54
